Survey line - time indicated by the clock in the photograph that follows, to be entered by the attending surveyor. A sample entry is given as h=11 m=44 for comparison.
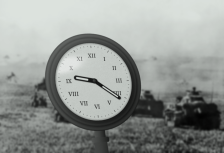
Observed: h=9 m=21
